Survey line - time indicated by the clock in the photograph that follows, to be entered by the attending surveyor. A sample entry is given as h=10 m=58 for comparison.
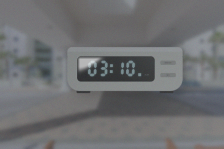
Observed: h=3 m=10
